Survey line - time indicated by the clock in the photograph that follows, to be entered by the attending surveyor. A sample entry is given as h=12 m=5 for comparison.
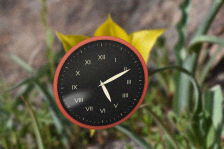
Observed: h=5 m=11
